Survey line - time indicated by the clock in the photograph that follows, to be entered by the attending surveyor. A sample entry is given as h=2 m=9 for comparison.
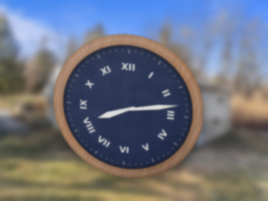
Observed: h=8 m=13
